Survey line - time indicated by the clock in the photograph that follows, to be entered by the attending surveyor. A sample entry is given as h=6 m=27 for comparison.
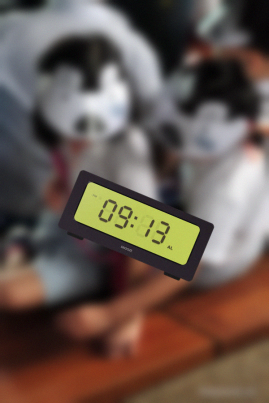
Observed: h=9 m=13
